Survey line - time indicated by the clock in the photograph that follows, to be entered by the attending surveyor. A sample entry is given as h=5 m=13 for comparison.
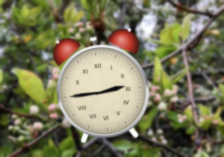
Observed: h=2 m=45
